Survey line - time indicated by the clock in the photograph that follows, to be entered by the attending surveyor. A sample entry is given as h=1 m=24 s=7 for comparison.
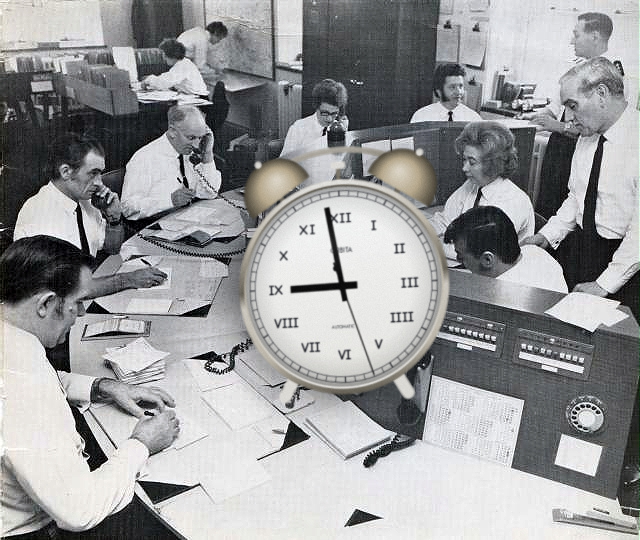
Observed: h=8 m=58 s=27
